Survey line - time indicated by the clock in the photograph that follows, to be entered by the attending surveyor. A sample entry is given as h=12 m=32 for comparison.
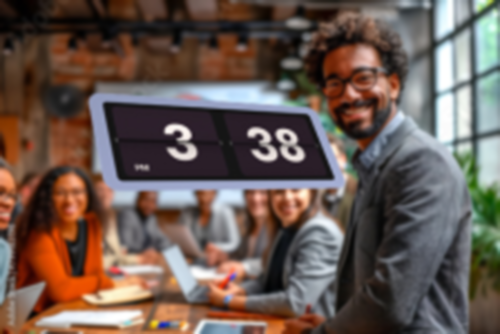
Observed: h=3 m=38
